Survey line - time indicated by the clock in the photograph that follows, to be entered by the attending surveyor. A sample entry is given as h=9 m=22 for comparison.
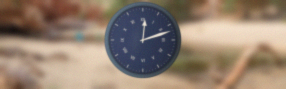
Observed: h=12 m=12
